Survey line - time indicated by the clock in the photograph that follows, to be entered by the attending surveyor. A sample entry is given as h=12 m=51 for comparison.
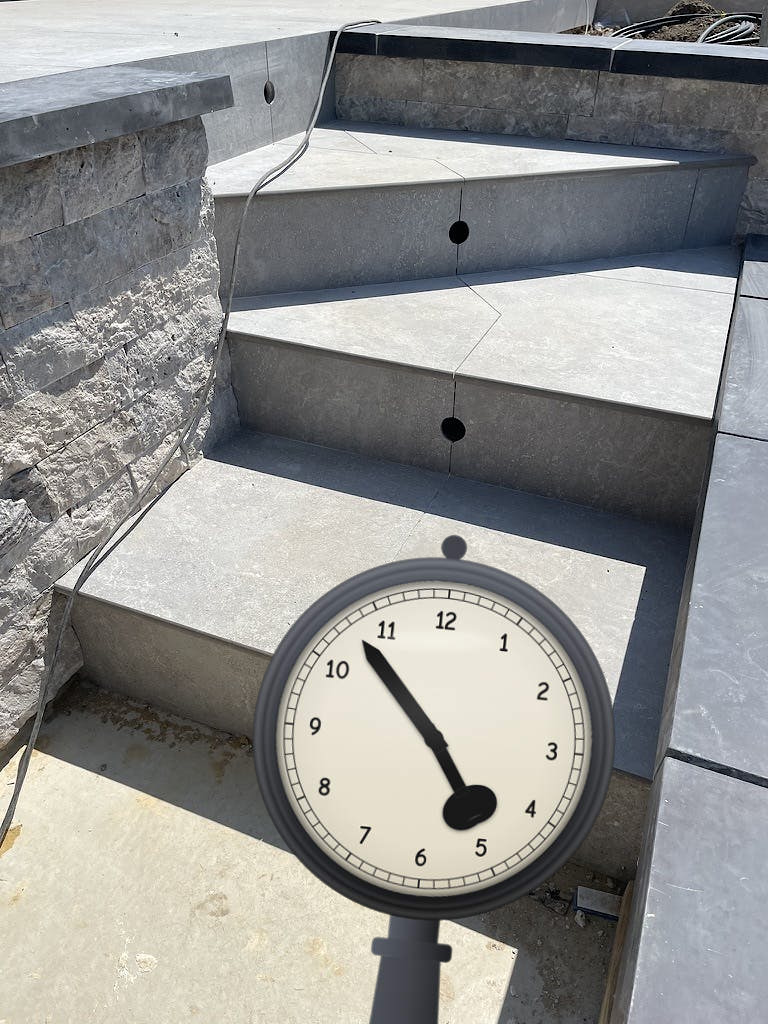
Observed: h=4 m=53
